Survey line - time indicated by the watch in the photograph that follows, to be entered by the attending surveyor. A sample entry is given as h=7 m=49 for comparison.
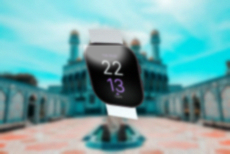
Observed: h=22 m=13
